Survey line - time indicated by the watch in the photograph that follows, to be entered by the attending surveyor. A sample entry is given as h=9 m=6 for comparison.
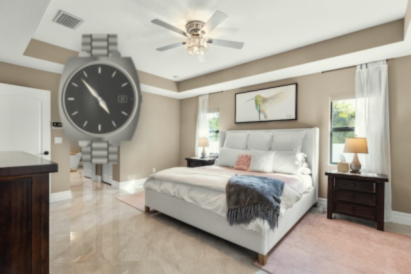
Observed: h=4 m=53
